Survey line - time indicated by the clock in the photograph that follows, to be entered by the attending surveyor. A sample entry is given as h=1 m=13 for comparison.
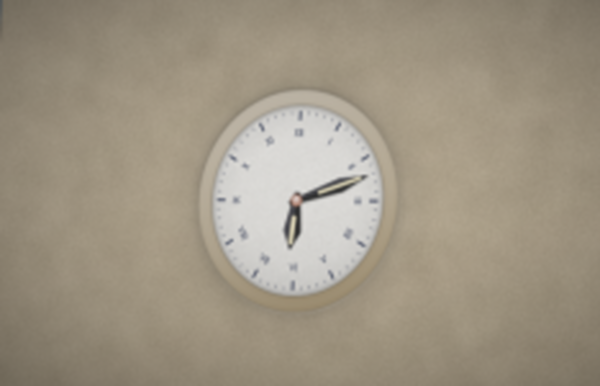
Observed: h=6 m=12
